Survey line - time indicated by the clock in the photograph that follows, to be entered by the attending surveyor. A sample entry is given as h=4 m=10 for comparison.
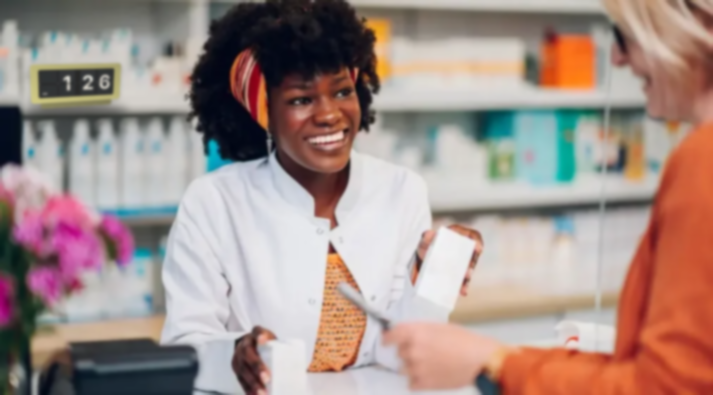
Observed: h=1 m=26
